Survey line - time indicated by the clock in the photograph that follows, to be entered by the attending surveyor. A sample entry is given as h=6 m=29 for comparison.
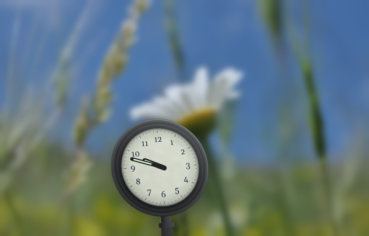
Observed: h=9 m=48
